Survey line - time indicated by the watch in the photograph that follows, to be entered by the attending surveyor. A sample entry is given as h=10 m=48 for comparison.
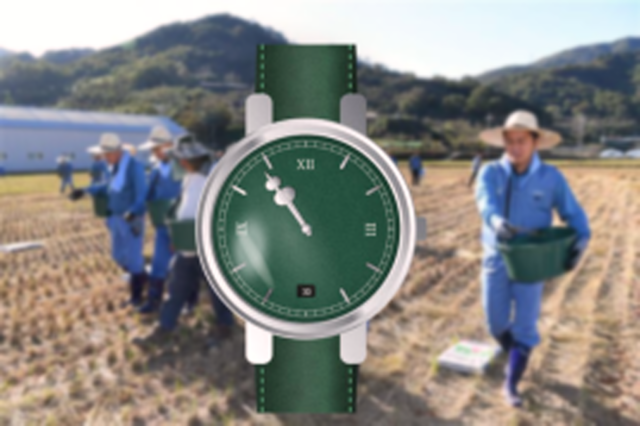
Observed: h=10 m=54
